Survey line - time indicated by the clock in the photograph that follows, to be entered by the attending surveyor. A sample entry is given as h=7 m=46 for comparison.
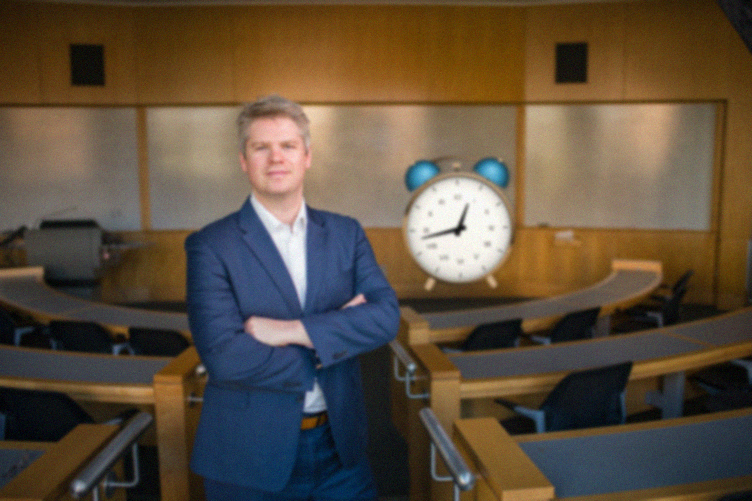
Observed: h=12 m=43
